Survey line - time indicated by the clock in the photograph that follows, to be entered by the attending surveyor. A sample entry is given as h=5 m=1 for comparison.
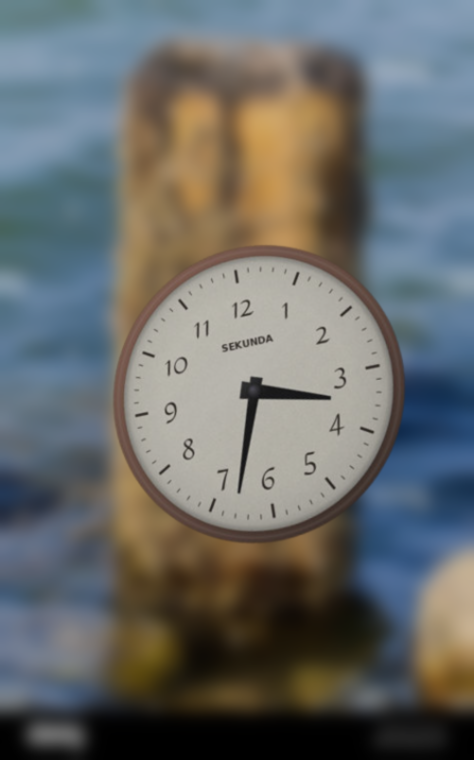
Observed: h=3 m=33
